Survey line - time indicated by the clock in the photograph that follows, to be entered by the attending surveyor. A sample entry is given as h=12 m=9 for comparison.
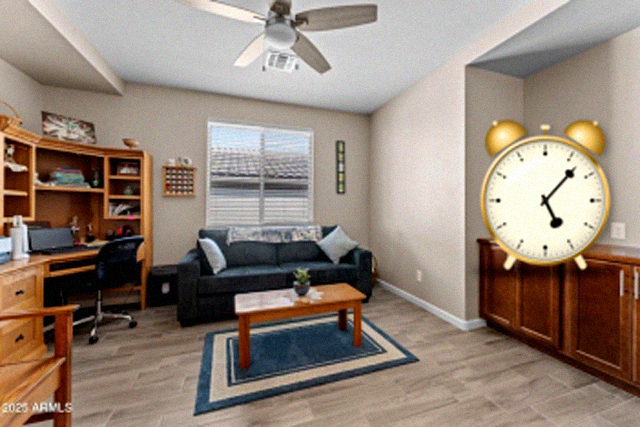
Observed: h=5 m=7
